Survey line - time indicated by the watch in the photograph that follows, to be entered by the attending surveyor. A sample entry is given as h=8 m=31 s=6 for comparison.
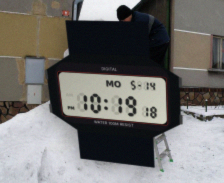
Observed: h=10 m=19 s=18
